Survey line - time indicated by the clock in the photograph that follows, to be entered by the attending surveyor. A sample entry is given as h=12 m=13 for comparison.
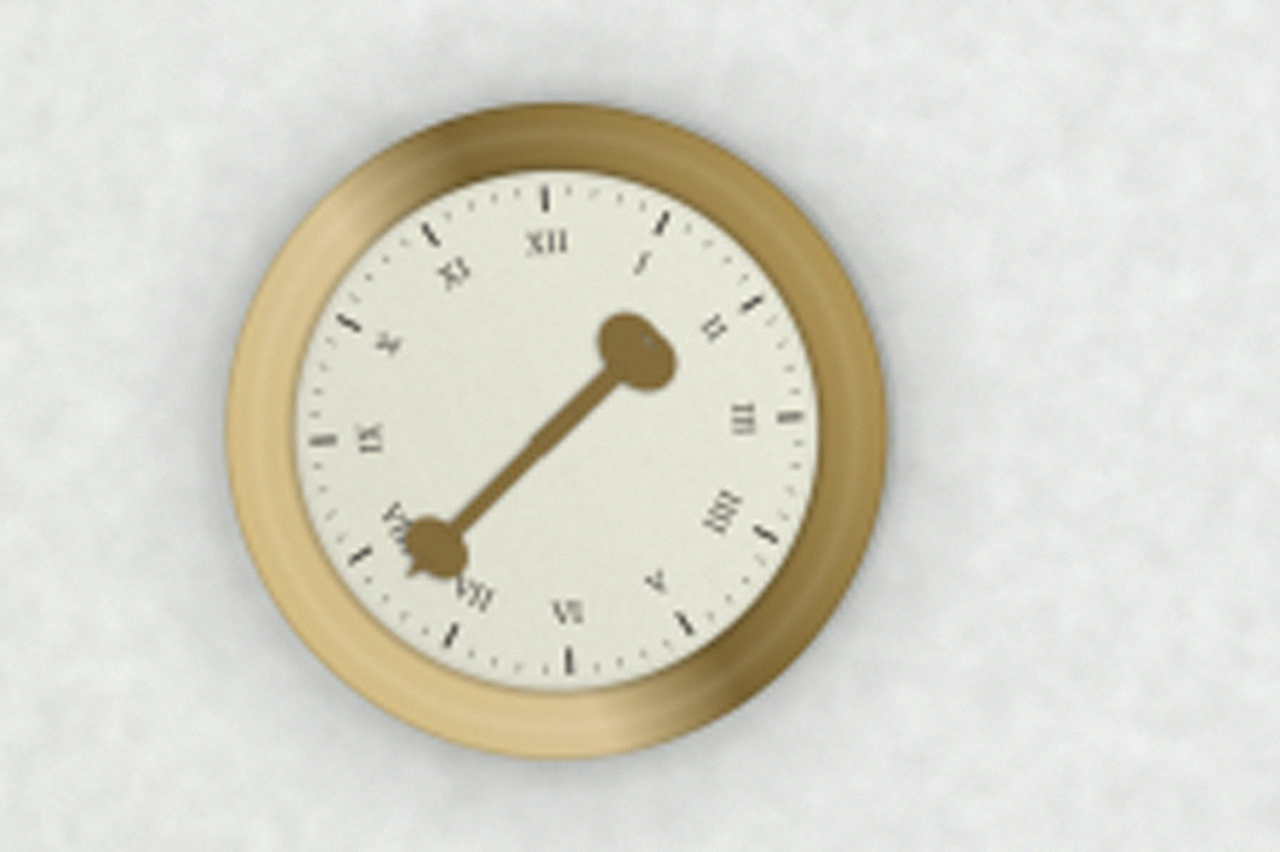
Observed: h=1 m=38
